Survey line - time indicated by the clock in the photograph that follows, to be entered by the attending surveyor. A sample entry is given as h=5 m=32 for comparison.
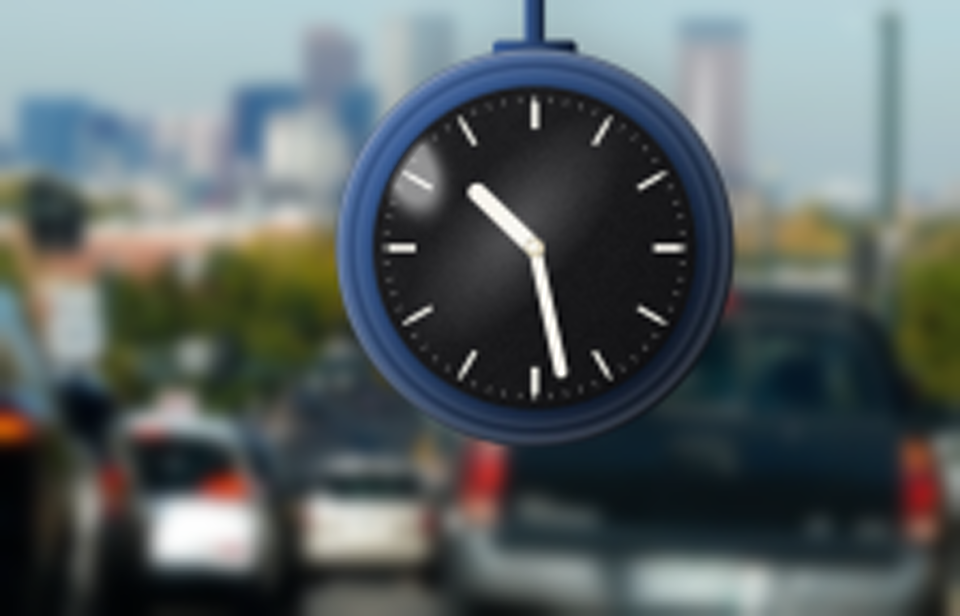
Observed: h=10 m=28
